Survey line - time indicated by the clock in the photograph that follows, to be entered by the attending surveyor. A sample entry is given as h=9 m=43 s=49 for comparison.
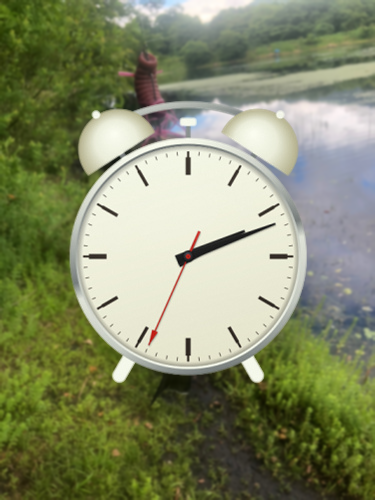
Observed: h=2 m=11 s=34
